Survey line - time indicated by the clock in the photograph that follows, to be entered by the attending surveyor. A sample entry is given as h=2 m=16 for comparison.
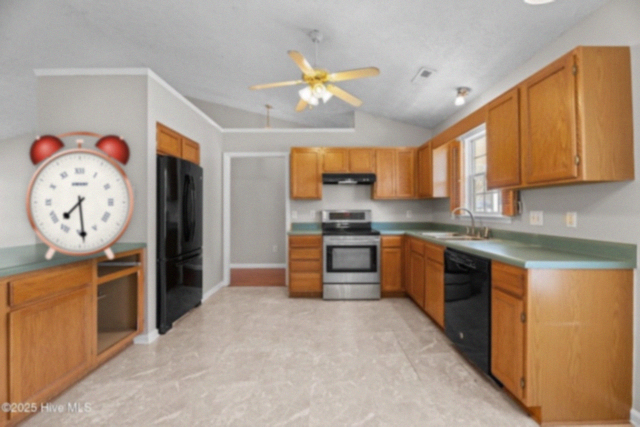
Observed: h=7 m=29
